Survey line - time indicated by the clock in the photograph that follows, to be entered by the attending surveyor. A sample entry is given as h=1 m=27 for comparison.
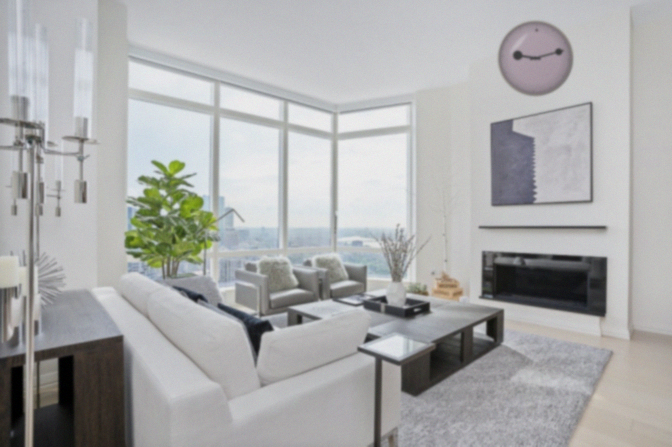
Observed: h=9 m=12
